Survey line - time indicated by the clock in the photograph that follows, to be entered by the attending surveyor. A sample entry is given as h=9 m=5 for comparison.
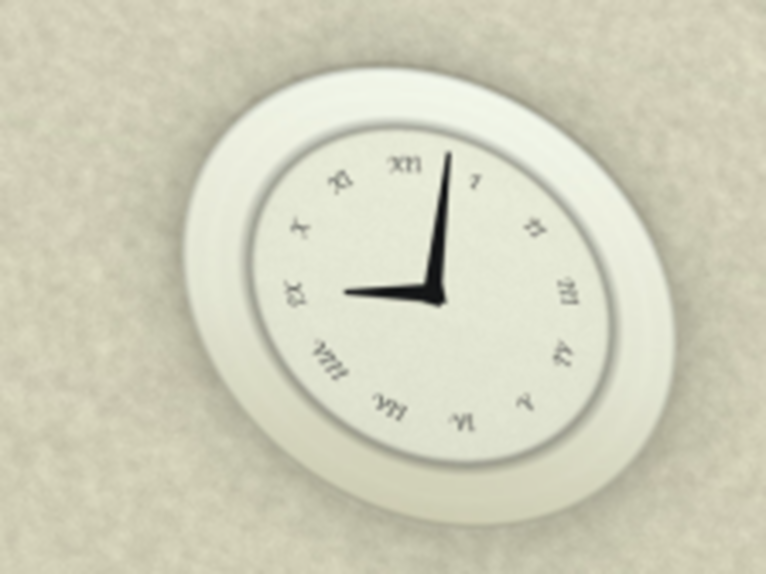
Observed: h=9 m=3
